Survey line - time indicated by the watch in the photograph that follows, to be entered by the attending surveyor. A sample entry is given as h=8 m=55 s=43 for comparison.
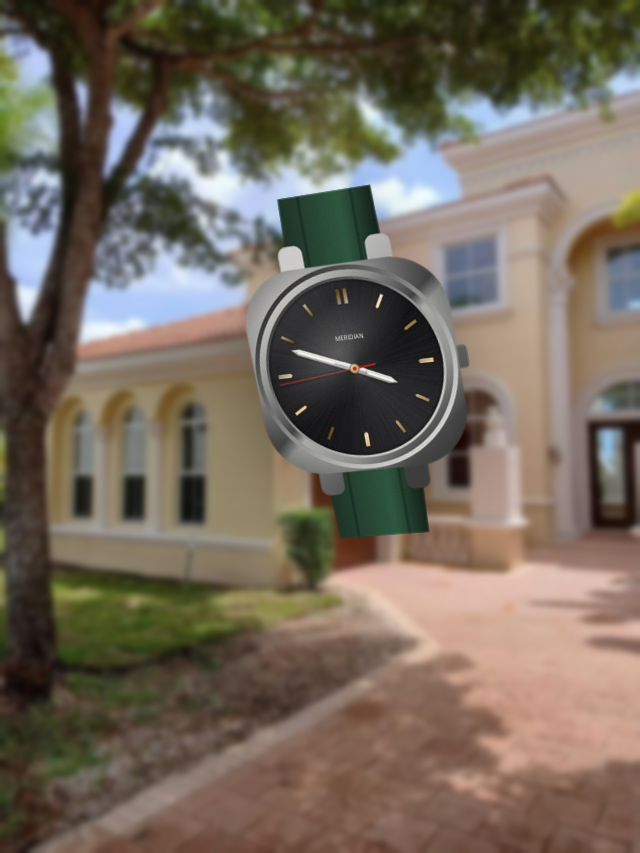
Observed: h=3 m=48 s=44
